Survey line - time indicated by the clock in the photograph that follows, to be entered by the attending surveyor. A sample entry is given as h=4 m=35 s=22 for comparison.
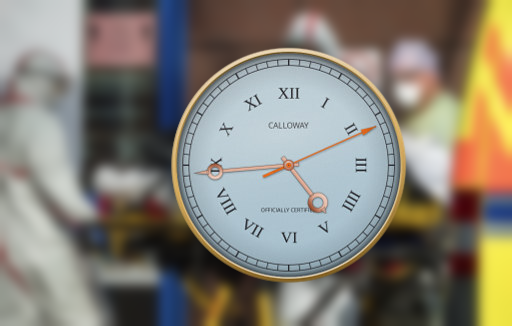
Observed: h=4 m=44 s=11
